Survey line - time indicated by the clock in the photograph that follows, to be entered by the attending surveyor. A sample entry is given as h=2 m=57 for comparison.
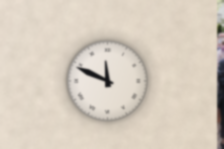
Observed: h=11 m=49
